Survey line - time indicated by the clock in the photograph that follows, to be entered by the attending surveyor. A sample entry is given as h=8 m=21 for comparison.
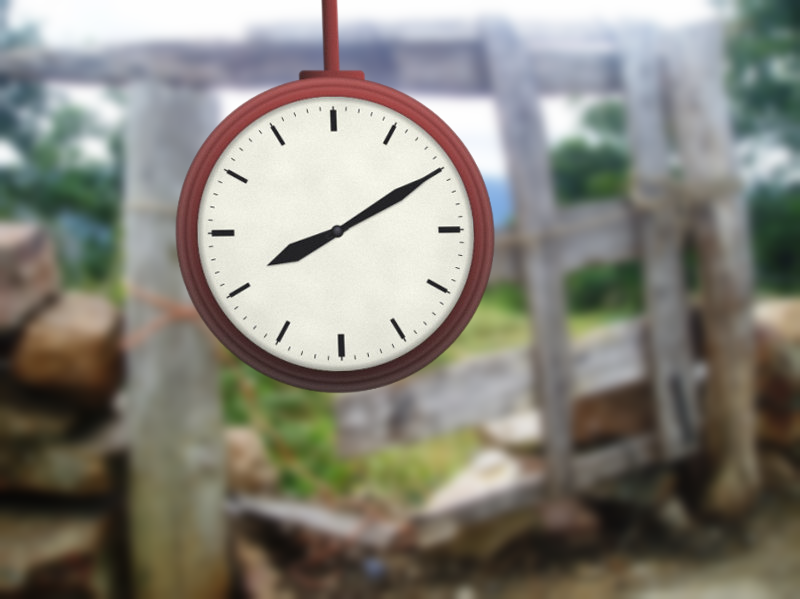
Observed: h=8 m=10
